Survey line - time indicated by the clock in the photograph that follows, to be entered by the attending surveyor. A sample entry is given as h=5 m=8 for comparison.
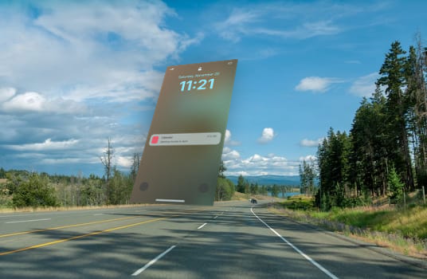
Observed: h=11 m=21
